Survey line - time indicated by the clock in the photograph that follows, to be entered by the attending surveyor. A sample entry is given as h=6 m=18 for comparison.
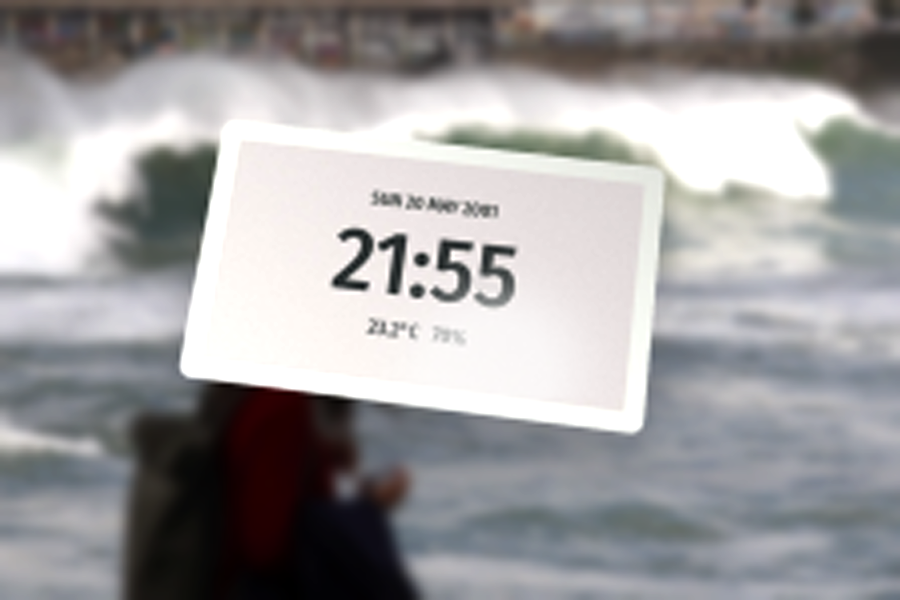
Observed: h=21 m=55
